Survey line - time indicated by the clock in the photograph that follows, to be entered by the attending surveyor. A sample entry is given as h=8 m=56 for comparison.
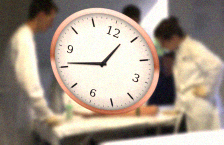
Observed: h=12 m=41
